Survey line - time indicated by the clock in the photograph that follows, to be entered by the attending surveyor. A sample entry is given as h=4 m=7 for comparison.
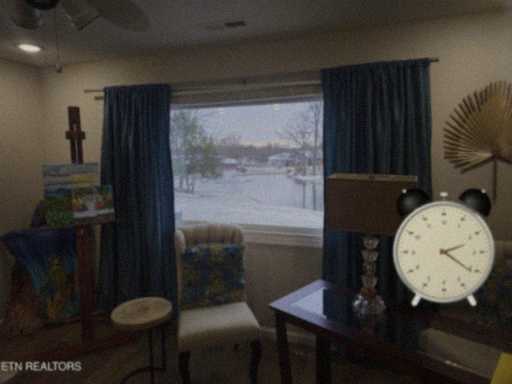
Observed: h=2 m=21
